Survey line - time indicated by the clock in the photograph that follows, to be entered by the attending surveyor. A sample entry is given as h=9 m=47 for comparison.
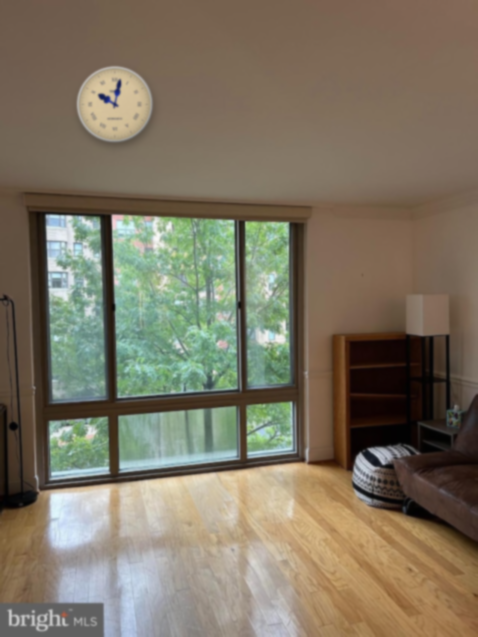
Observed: h=10 m=2
